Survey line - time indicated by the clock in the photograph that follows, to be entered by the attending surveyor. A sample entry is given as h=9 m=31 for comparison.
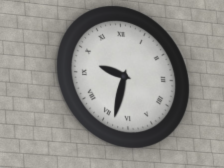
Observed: h=9 m=33
